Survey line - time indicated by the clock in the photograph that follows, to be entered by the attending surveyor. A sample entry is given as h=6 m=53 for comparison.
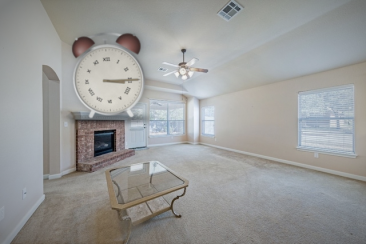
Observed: h=3 m=15
